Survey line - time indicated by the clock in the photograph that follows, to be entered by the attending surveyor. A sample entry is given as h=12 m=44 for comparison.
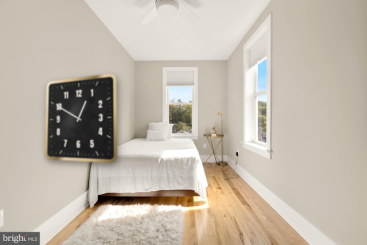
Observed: h=12 m=50
